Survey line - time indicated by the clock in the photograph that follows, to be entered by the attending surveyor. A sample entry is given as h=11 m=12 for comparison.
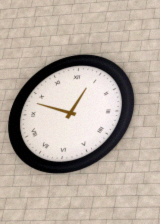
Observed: h=12 m=48
